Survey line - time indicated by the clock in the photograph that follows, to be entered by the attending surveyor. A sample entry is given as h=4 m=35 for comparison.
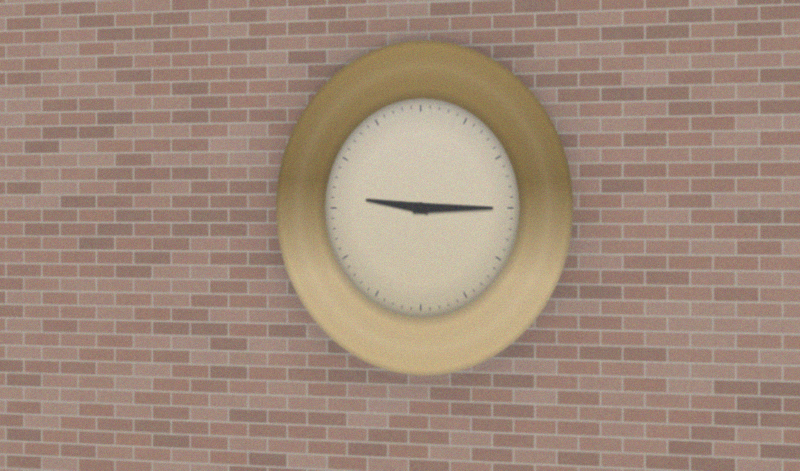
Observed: h=9 m=15
